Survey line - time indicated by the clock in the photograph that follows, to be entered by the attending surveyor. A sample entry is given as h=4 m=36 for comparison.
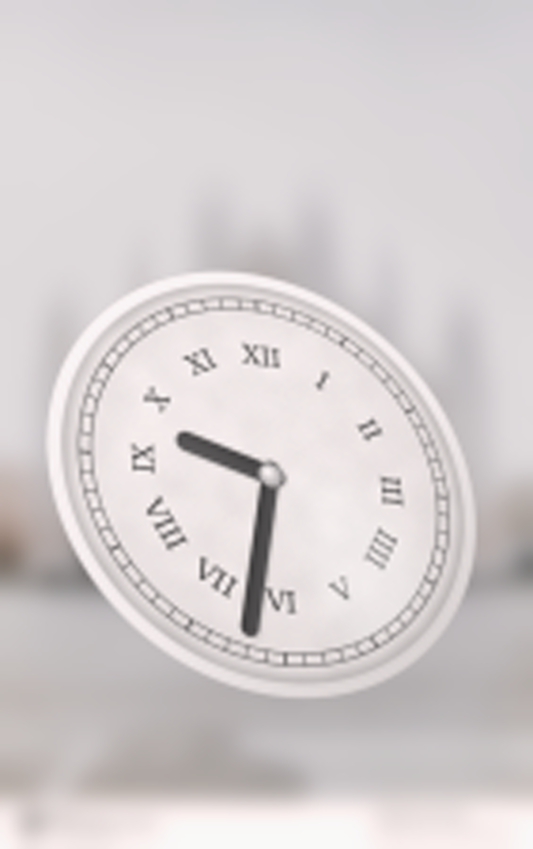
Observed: h=9 m=32
